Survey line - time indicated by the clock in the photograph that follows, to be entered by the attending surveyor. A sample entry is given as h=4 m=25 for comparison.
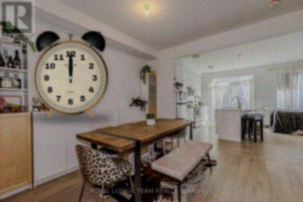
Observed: h=12 m=0
